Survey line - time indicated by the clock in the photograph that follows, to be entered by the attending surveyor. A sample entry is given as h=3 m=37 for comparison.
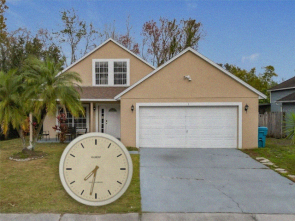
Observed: h=7 m=32
